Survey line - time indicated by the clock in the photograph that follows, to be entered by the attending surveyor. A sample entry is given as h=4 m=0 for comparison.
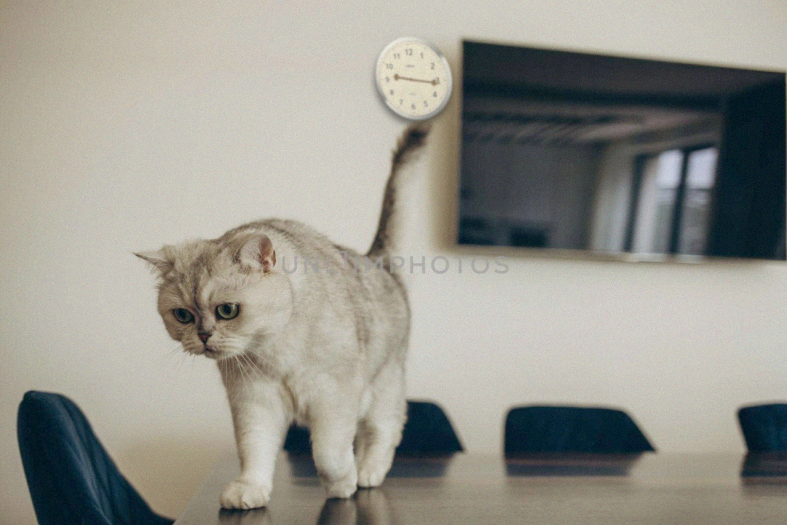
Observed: h=9 m=16
